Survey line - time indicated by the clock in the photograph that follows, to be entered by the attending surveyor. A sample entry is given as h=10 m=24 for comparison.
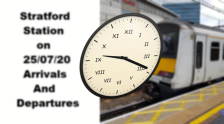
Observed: h=9 m=19
